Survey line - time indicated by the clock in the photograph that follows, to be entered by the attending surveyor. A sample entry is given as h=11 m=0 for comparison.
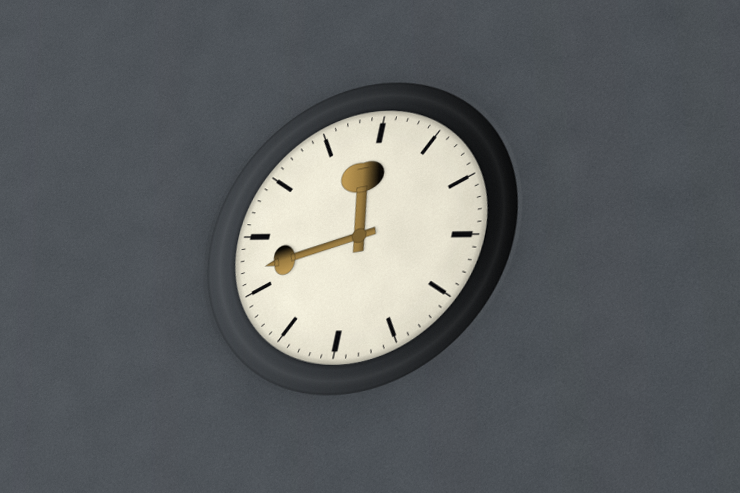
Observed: h=11 m=42
